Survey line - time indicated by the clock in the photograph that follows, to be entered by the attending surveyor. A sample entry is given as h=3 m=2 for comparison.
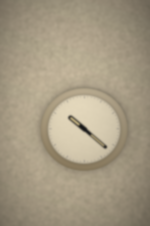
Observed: h=10 m=22
